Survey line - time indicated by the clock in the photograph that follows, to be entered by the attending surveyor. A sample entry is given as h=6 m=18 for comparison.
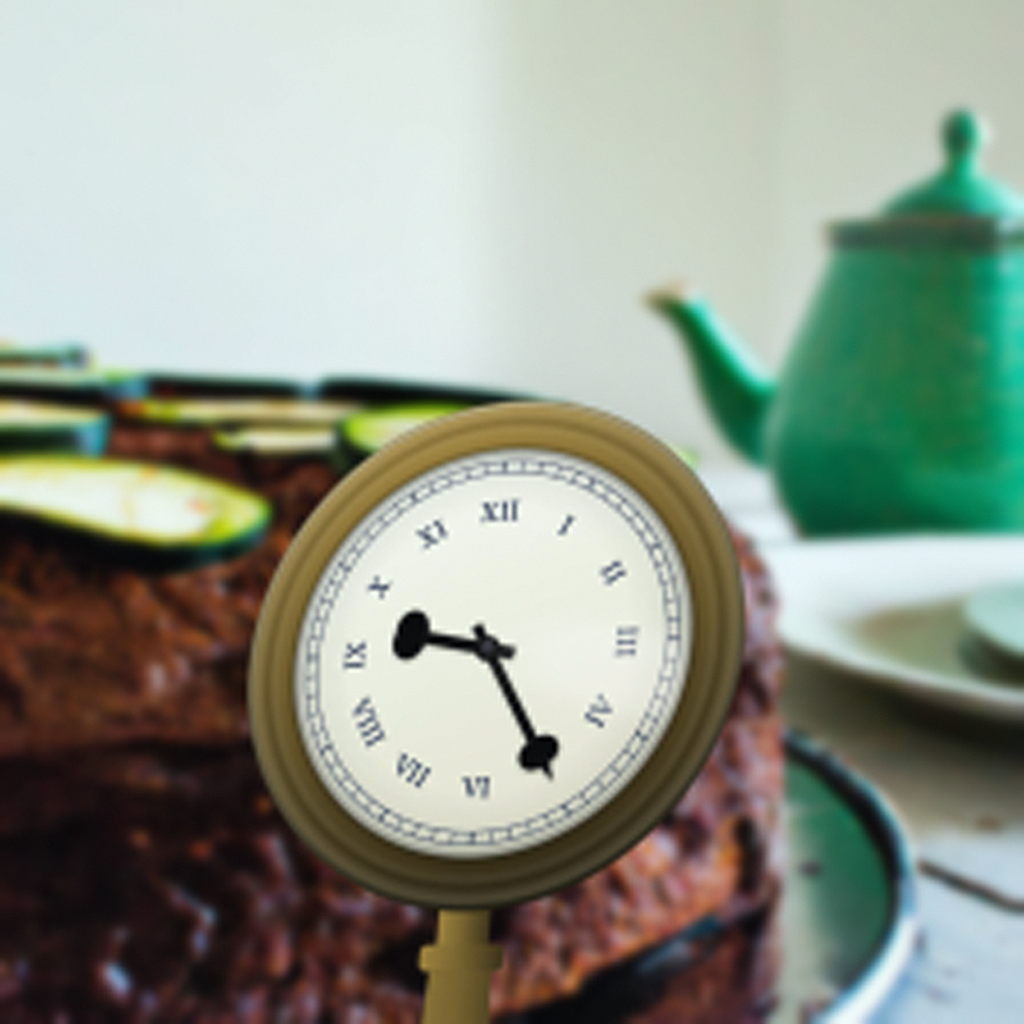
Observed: h=9 m=25
